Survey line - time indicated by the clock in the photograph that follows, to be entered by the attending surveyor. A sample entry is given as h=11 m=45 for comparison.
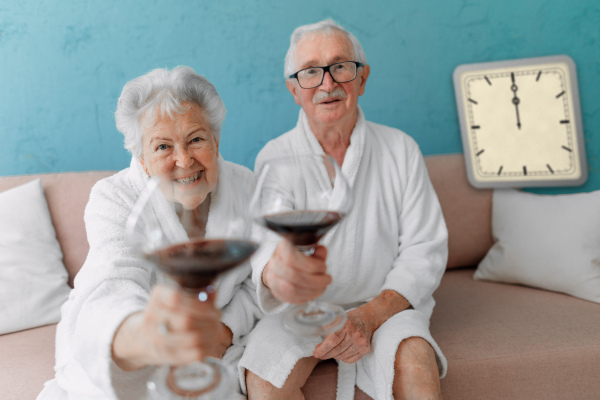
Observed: h=12 m=0
